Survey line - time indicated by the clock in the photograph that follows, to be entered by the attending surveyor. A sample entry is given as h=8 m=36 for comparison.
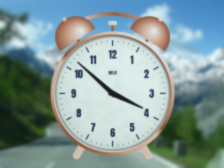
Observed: h=3 m=52
